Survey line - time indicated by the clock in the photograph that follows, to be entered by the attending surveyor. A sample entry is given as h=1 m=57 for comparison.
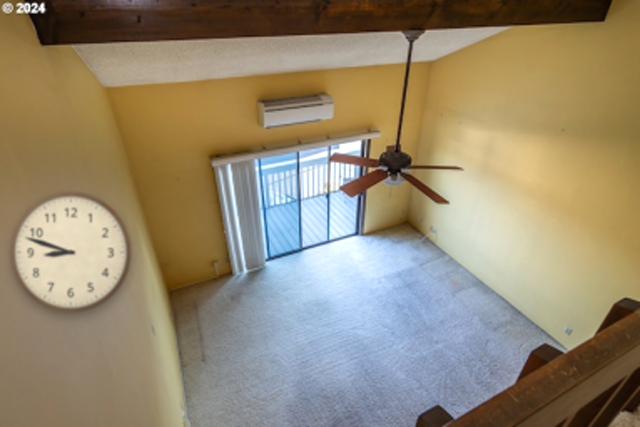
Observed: h=8 m=48
